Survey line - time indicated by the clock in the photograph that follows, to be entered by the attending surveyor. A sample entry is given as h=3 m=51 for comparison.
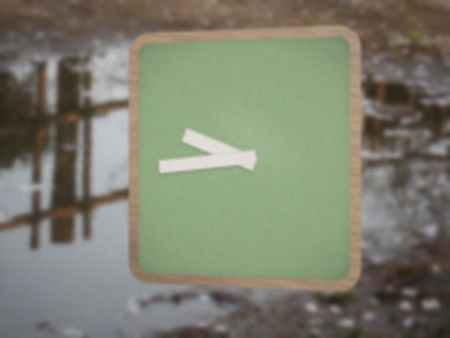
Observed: h=9 m=44
